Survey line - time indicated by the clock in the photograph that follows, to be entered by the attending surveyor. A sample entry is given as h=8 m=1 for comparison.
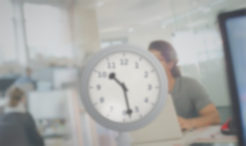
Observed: h=10 m=28
